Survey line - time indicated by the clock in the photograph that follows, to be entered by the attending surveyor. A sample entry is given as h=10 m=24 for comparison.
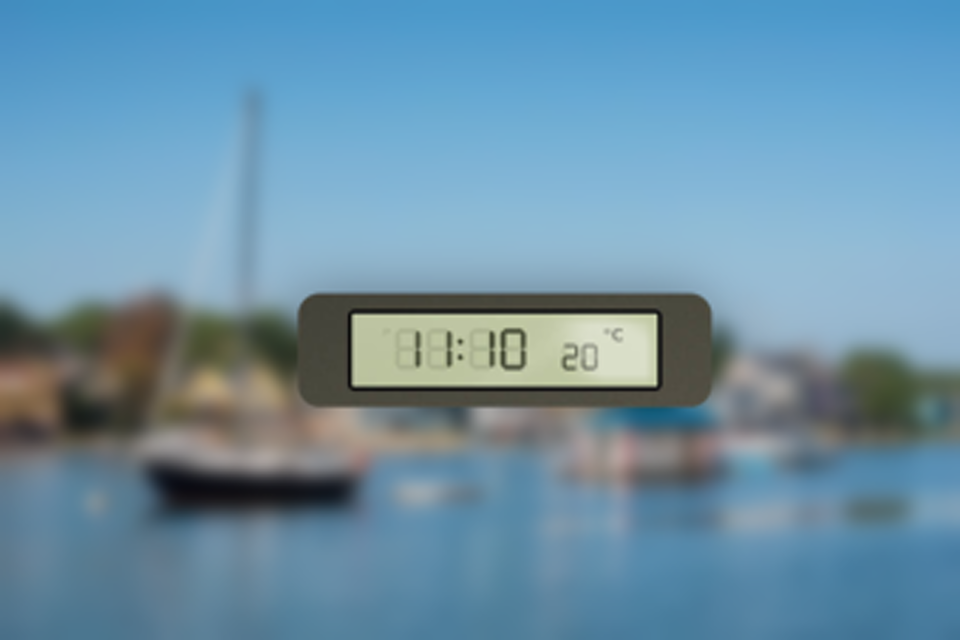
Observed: h=11 m=10
